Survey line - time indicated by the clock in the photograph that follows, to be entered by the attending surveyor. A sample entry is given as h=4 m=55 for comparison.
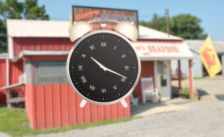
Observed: h=10 m=19
